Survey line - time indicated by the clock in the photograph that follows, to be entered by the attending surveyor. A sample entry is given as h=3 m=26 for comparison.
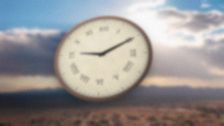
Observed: h=9 m=10
